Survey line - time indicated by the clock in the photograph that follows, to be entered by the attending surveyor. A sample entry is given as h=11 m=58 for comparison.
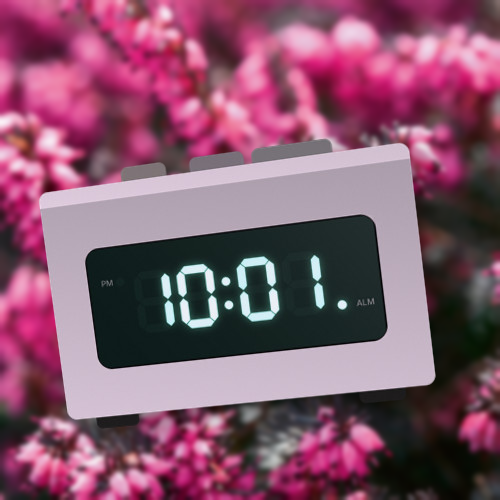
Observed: h=10 m=1
